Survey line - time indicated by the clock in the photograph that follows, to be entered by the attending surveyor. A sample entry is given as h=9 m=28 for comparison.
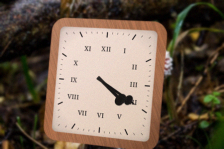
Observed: h=4 m=20
